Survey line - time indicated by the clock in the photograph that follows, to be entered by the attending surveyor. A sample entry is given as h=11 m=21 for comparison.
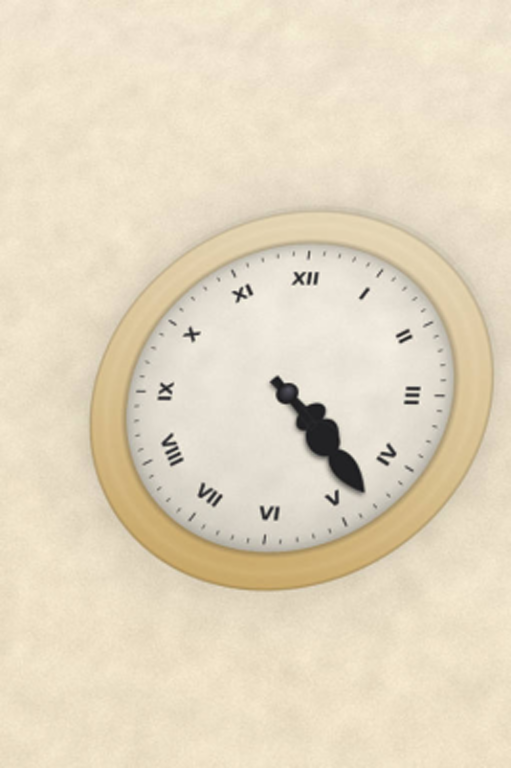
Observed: h=4 m=23
